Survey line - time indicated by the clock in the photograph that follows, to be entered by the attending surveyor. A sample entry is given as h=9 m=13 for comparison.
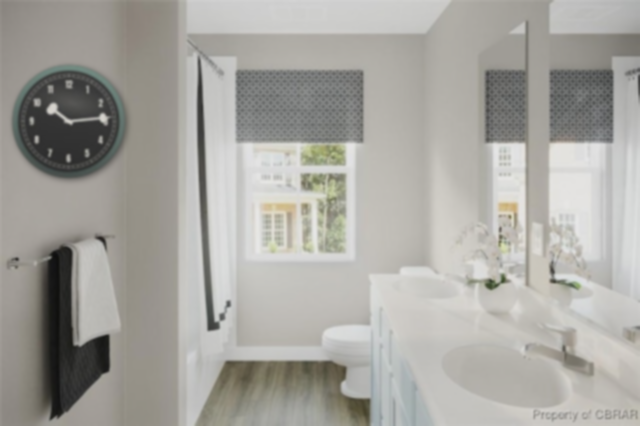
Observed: h=10 m=14
